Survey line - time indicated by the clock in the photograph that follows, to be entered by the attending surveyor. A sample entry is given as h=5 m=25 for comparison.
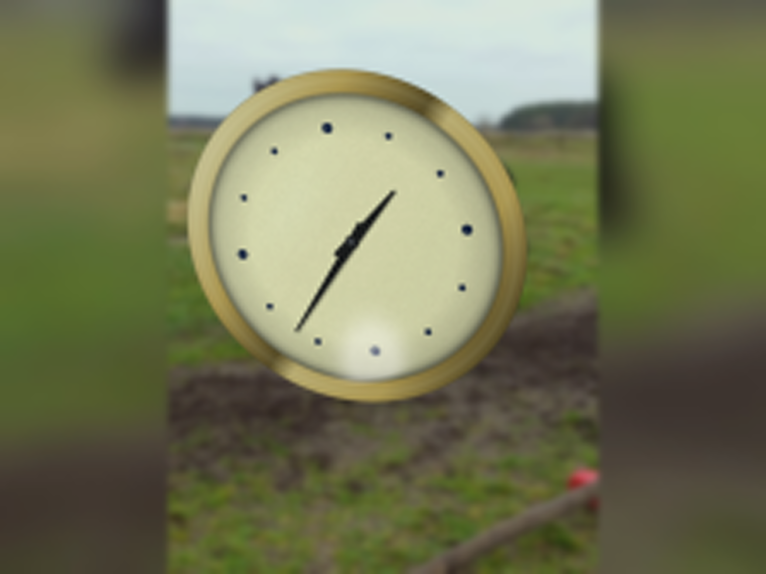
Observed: h=1 m=37
